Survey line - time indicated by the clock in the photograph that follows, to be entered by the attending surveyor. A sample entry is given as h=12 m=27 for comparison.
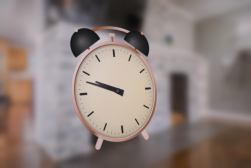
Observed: h=9 m=48
